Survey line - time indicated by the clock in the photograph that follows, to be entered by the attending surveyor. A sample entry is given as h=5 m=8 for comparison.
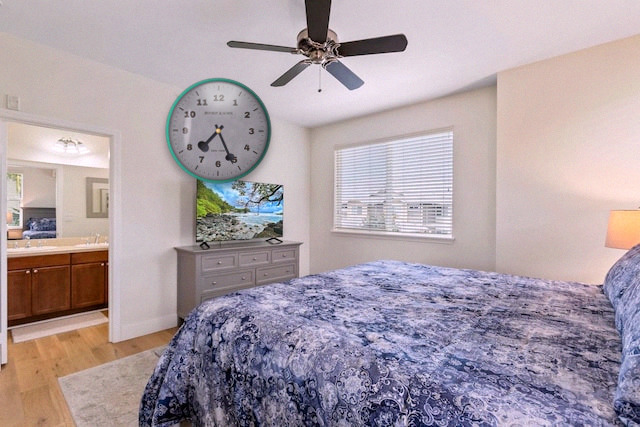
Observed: h=7 m=26
